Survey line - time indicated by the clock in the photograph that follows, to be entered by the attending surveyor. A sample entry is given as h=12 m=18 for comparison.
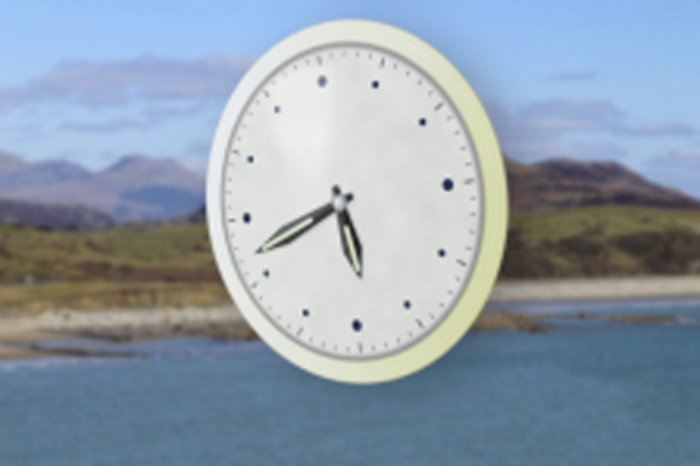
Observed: h=5 m=42
